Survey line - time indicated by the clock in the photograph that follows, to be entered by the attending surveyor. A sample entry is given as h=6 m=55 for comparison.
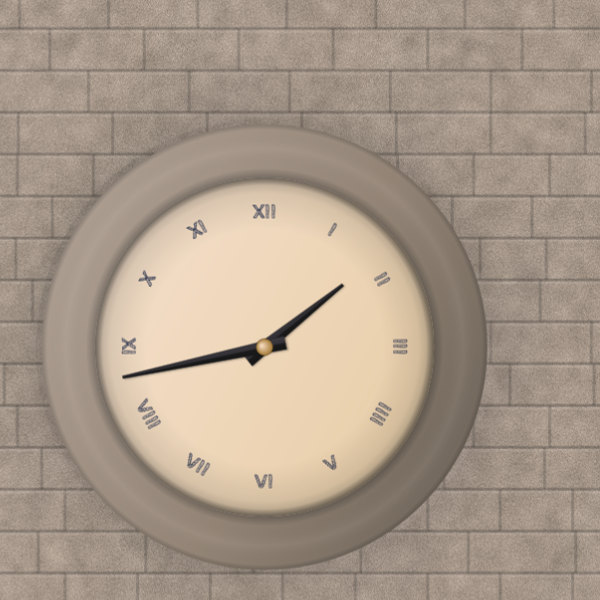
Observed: h=1 m=43
